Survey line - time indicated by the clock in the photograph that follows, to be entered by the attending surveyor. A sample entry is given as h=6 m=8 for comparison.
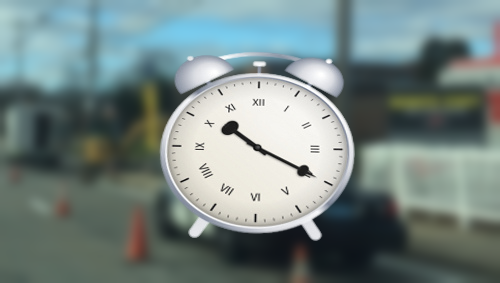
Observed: h=10 m=20
